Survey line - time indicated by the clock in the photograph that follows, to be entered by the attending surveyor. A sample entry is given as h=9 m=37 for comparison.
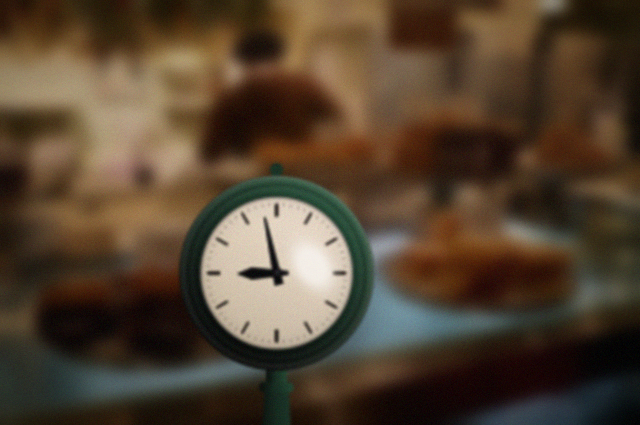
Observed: h=8 m=58
